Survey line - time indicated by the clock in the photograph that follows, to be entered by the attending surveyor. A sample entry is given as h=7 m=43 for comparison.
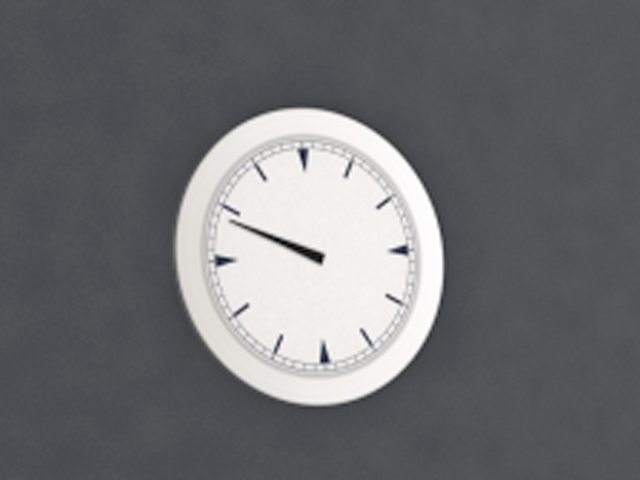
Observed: h=9 m=49
